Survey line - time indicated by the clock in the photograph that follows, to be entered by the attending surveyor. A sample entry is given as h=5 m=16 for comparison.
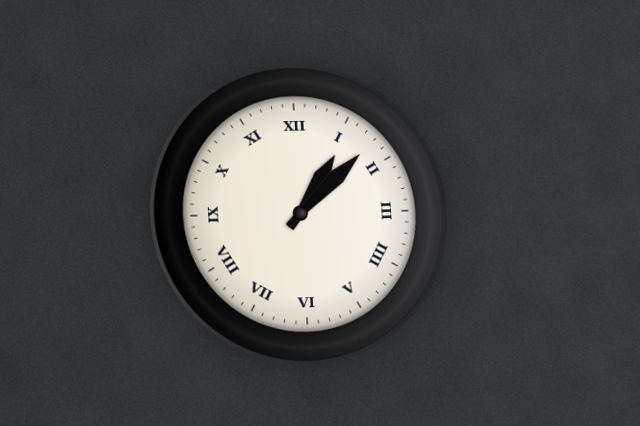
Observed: h=1 m=8
